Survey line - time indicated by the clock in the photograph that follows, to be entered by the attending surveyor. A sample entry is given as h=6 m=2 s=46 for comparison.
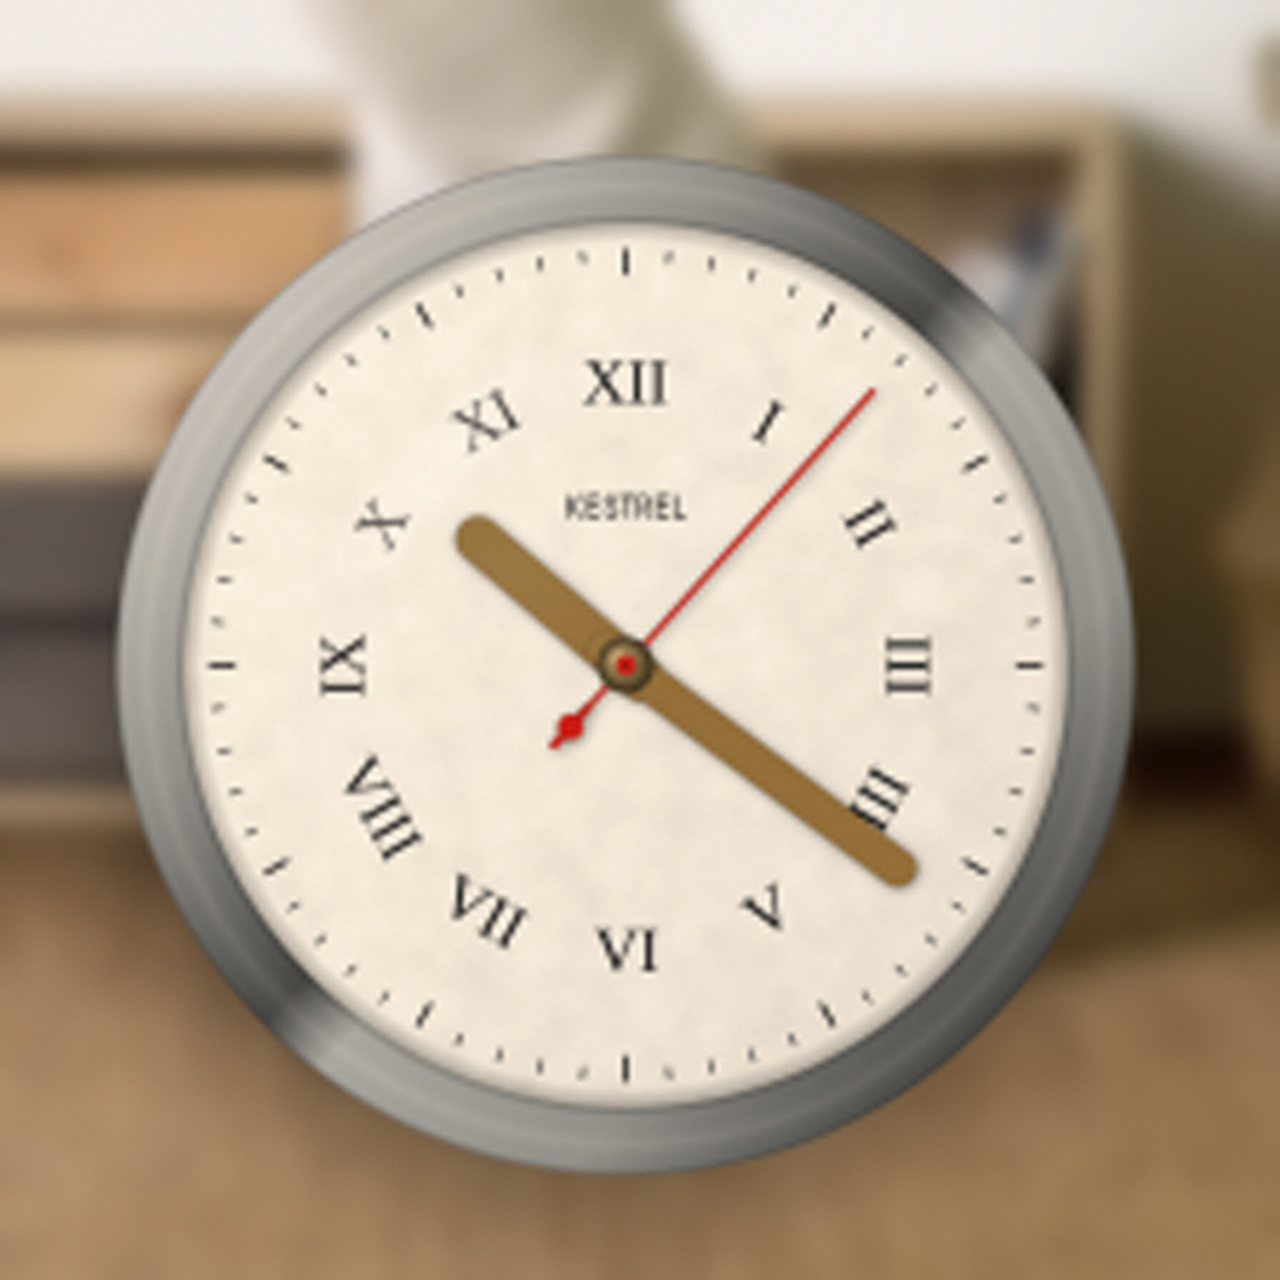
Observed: h=10 m=21 s=7
